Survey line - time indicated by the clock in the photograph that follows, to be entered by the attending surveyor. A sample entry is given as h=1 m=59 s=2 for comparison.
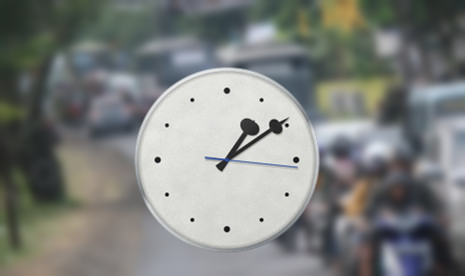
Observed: h=1 m=9 s=16
